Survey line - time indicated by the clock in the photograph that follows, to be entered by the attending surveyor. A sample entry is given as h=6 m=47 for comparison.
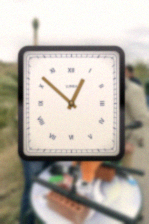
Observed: h=12 m=52
